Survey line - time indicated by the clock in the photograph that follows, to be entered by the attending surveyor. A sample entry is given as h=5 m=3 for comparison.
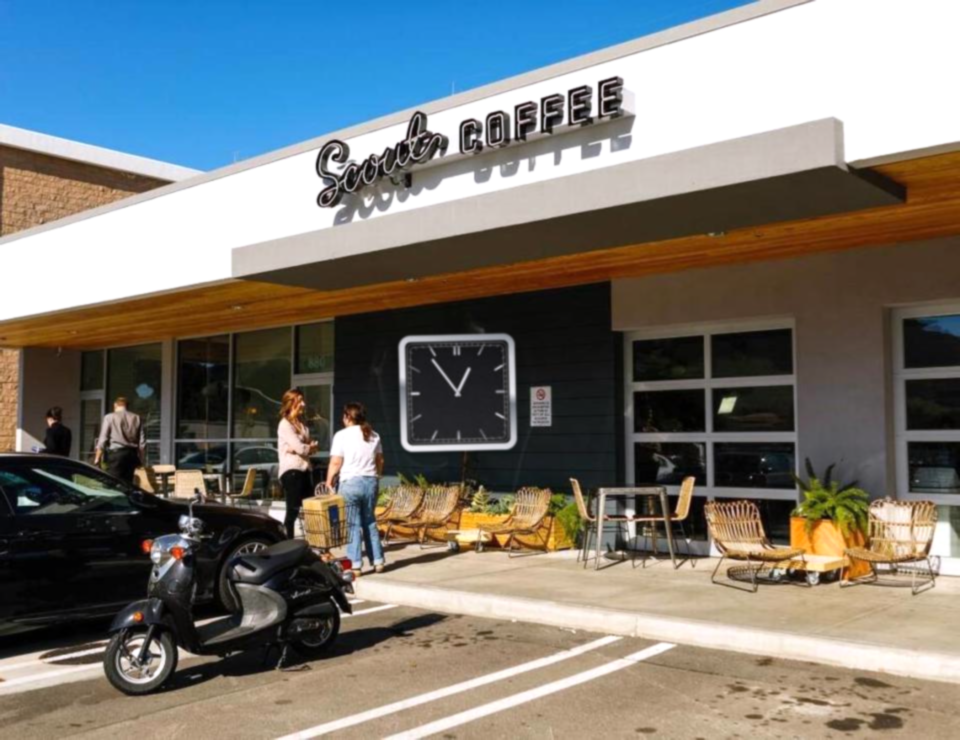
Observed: h=12 m=54
